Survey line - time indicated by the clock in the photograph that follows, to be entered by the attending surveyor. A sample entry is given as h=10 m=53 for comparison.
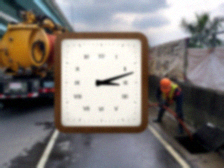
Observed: h=3 m=12
